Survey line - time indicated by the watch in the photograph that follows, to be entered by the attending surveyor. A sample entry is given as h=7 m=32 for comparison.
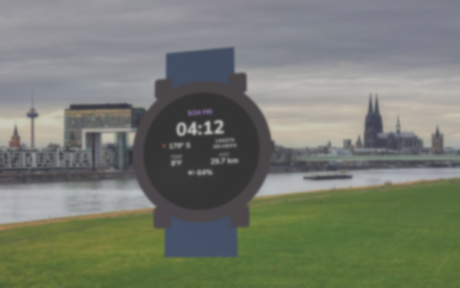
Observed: h=4 m=12
